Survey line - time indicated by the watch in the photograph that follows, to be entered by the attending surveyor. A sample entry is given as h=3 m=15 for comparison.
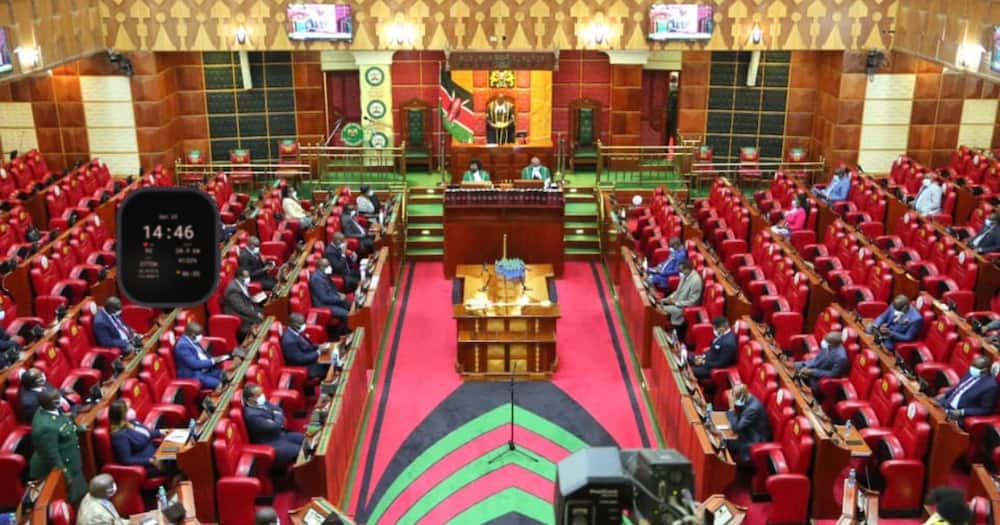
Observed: h=14 m=46
